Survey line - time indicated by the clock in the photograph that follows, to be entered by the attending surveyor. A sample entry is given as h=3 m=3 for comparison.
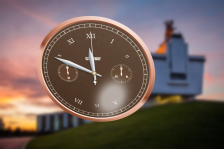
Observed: h=11 m=49
